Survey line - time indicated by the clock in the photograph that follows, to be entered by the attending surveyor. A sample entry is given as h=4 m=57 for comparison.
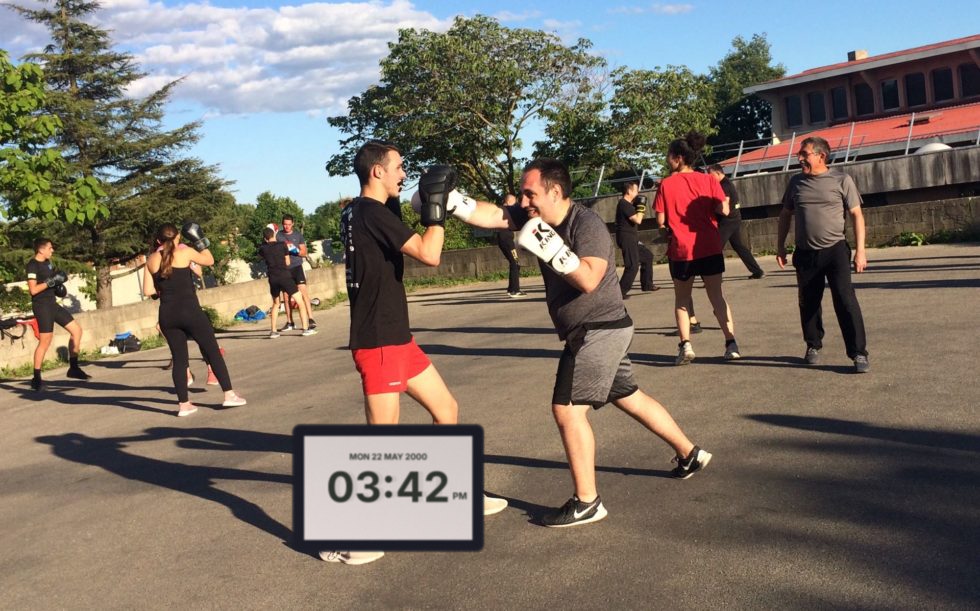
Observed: h=3 m=42
